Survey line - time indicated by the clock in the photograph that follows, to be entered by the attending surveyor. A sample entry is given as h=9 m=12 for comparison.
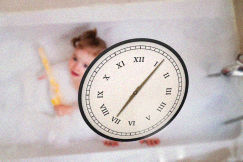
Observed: h=7 m=6
